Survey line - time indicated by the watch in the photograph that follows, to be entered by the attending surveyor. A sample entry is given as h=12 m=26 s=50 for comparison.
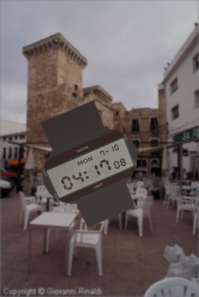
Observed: h=4 m=17 s=8
